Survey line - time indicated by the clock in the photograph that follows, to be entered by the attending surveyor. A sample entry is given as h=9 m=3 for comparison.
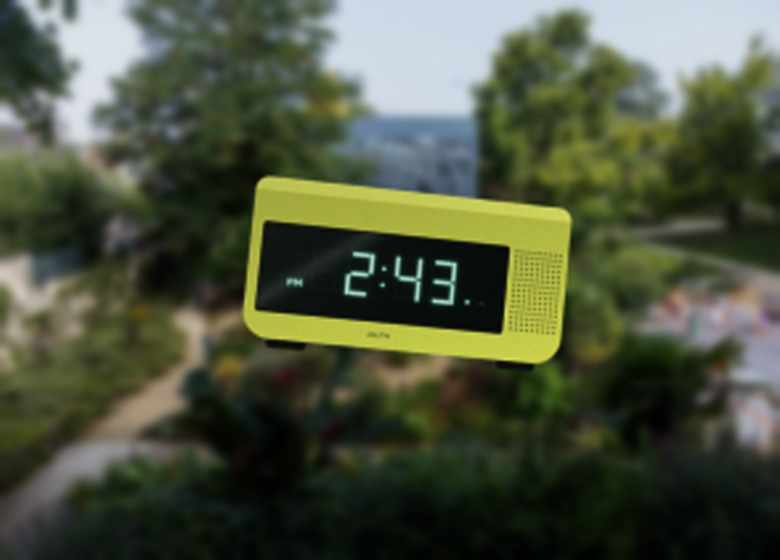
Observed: h=2 m=43
